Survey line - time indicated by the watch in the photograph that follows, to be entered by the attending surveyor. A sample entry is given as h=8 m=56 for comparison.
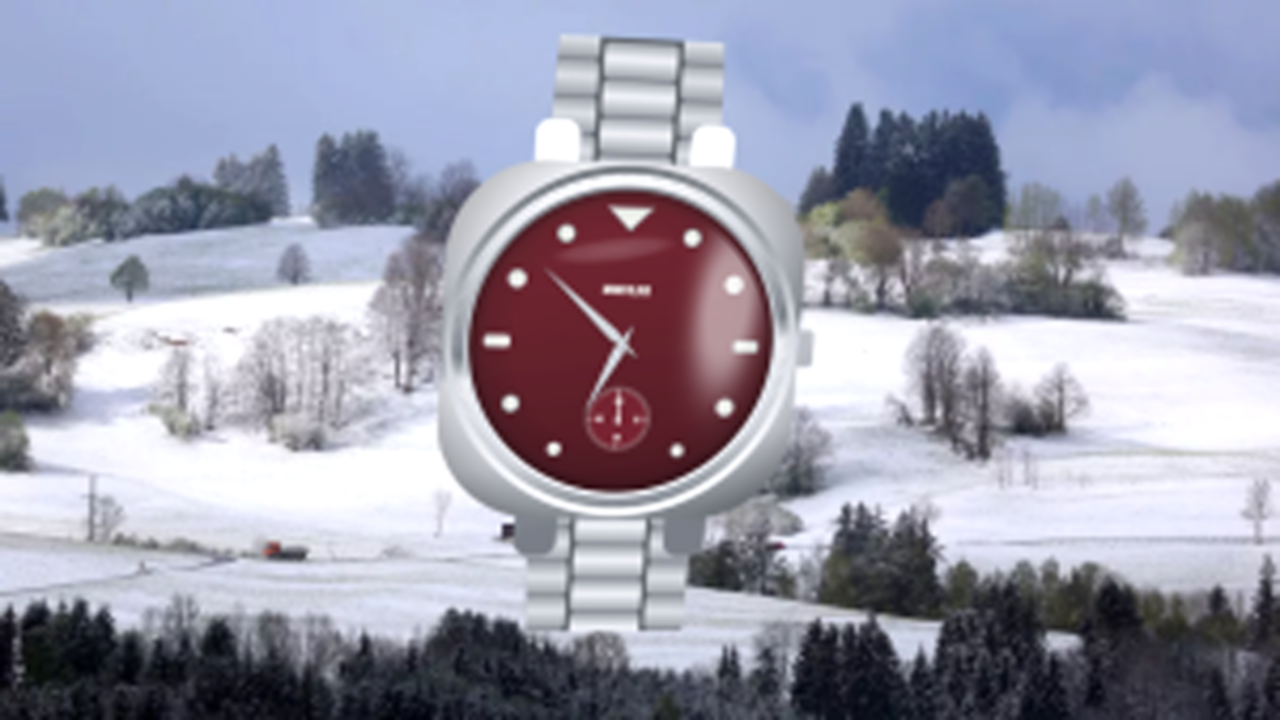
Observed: h=6 m=52
